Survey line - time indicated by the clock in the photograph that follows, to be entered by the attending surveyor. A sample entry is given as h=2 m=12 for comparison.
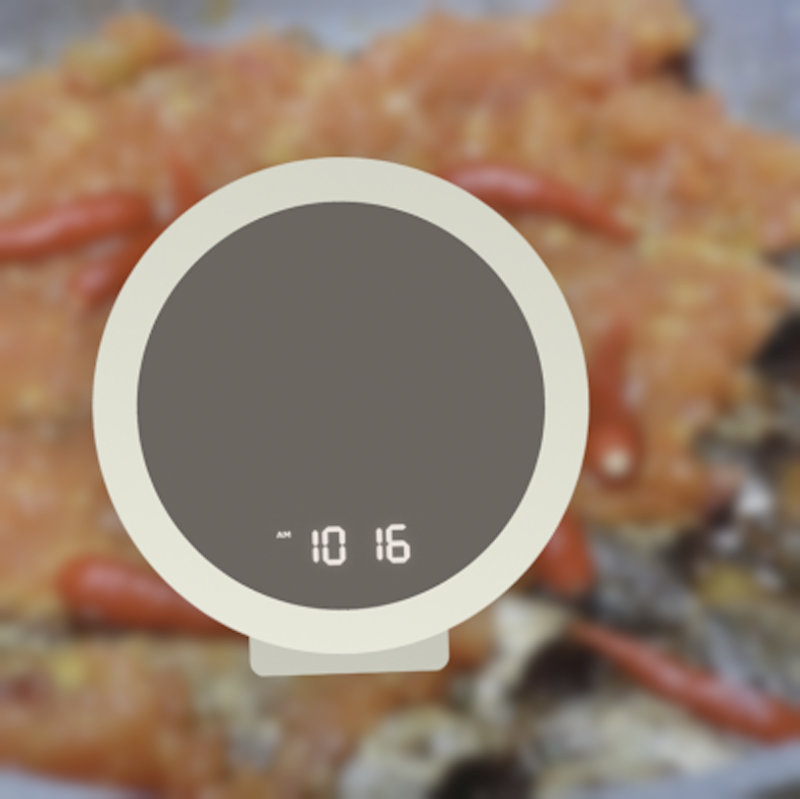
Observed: h=10 m=16
